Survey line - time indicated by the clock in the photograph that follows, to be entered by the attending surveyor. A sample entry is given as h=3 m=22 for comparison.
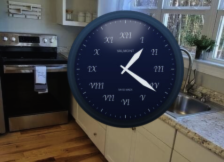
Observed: h=1 m=21
